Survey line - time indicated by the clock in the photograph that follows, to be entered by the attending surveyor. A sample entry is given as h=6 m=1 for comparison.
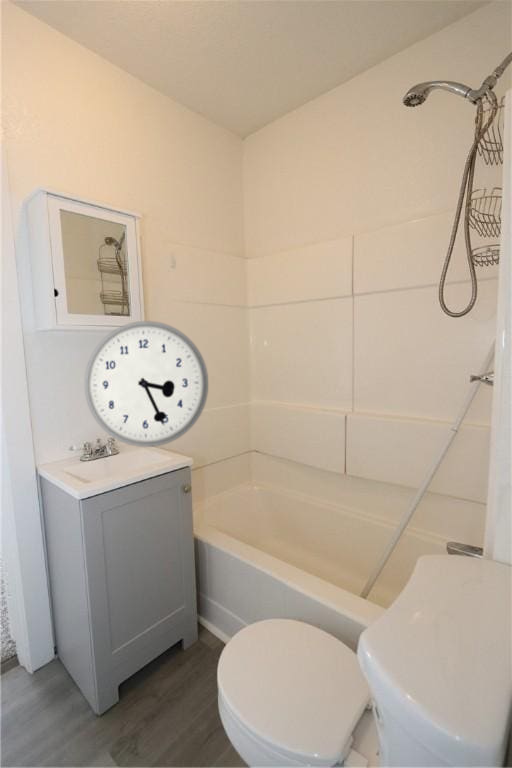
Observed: h=3 m=26
